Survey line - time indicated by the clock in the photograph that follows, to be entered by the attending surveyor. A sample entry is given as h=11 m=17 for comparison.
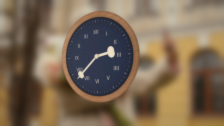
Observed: h=2 m=38
